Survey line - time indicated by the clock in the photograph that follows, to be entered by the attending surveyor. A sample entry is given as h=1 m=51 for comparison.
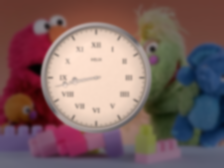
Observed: h=8 m=43
